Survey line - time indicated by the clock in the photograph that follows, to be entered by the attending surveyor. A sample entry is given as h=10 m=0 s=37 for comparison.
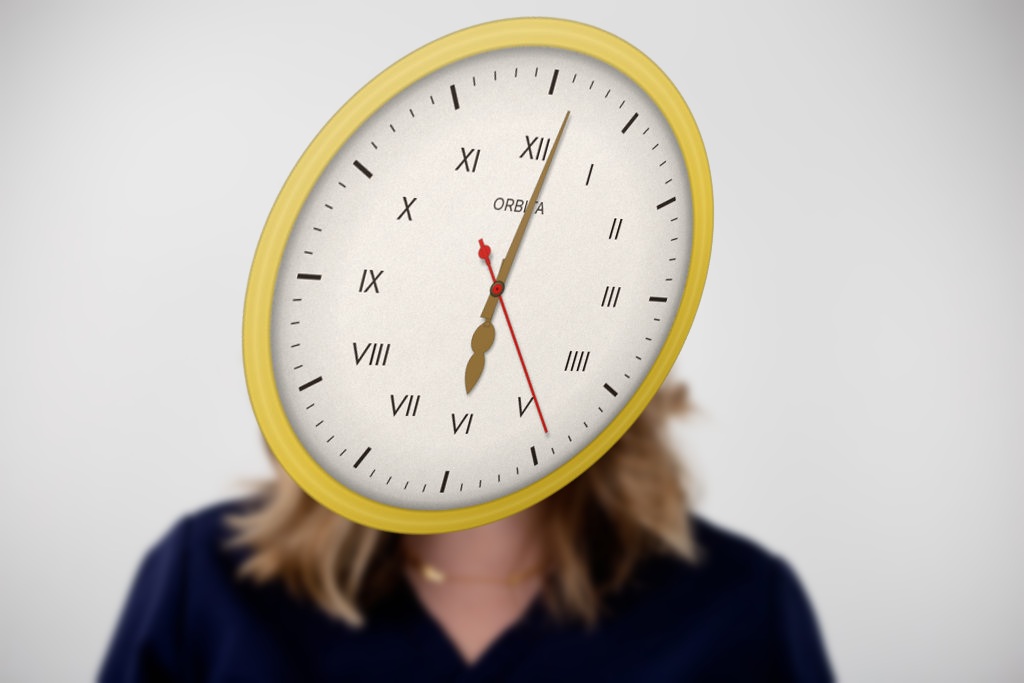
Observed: h=6 m=1 s=24
